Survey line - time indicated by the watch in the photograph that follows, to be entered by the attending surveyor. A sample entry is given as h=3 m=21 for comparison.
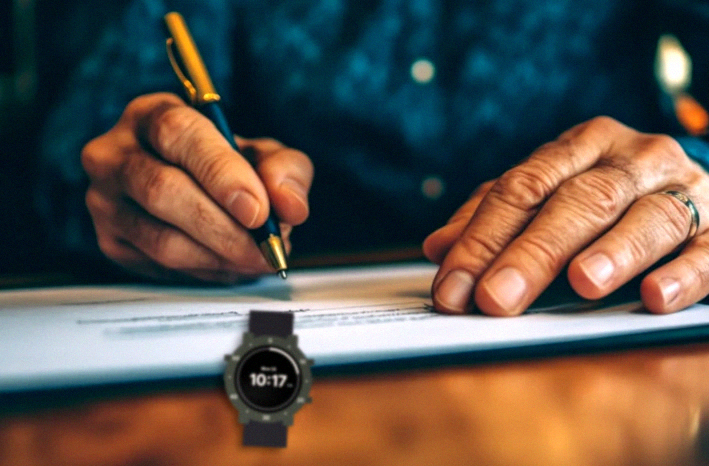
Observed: h=10 m=17
